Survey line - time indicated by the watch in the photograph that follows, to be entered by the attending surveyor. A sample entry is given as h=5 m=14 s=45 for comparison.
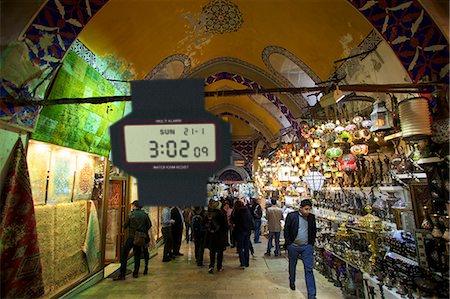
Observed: h=3 m=2 s=9
